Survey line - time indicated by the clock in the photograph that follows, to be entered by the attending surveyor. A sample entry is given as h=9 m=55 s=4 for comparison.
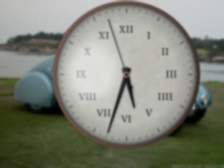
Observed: h=5 m=32 s=57
